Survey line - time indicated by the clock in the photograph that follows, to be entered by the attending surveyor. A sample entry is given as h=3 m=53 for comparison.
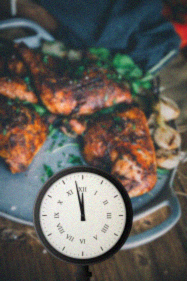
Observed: h=11 m=58
